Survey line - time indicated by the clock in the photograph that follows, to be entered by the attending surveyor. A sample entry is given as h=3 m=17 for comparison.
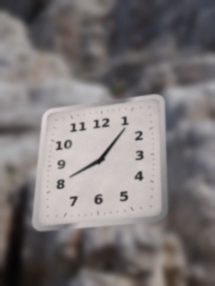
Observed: h=8 m=6
